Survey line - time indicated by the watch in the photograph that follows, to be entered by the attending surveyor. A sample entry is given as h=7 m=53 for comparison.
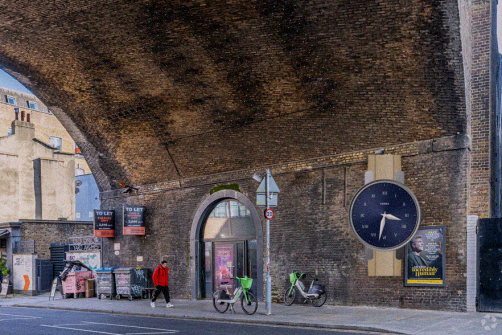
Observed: h=3 m=32
